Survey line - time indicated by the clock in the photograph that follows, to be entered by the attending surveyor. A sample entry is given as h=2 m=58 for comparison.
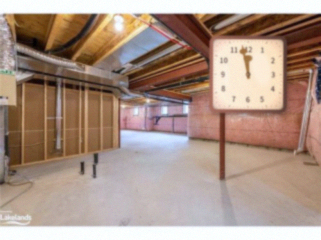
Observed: h=11 m=58
